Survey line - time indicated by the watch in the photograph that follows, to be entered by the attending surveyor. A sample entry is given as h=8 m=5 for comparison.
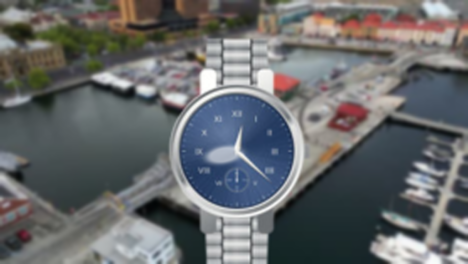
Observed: h=12 m=22
